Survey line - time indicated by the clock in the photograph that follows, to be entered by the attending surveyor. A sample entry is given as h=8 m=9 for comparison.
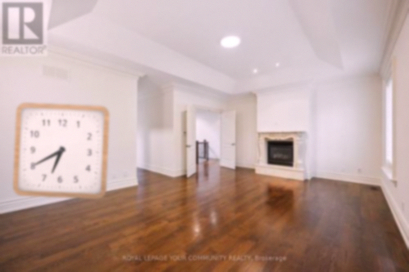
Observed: h=6 m=40
